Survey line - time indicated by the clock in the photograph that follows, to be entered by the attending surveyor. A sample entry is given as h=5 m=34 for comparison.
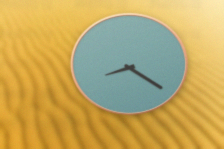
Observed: h=8 m=21
